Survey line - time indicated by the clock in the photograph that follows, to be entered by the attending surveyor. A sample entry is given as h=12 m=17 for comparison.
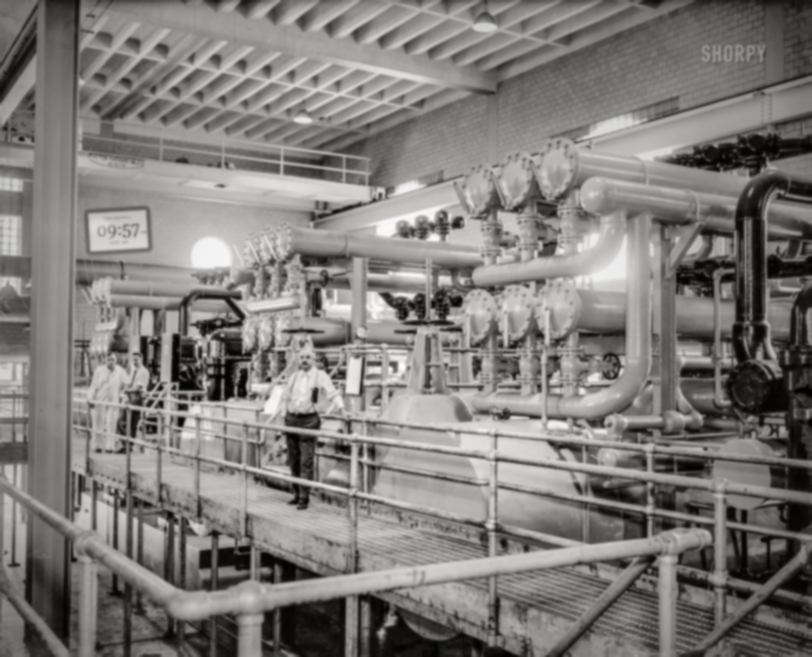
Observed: h=9 m=57
